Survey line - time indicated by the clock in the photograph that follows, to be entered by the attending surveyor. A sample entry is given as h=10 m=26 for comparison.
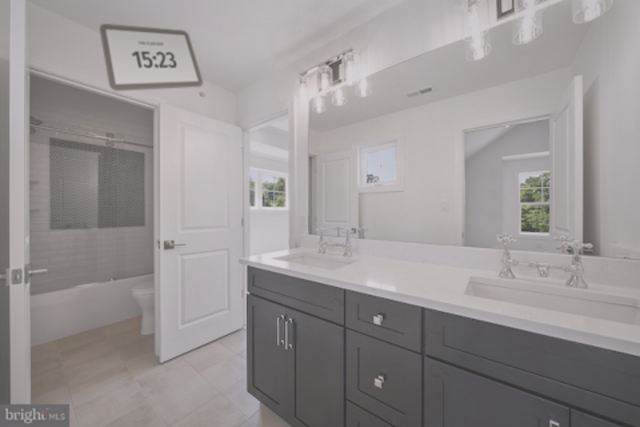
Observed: h=15 m=23
